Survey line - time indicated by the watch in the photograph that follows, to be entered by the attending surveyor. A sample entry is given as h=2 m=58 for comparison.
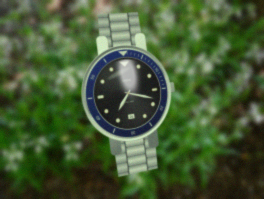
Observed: h=7 m=18
